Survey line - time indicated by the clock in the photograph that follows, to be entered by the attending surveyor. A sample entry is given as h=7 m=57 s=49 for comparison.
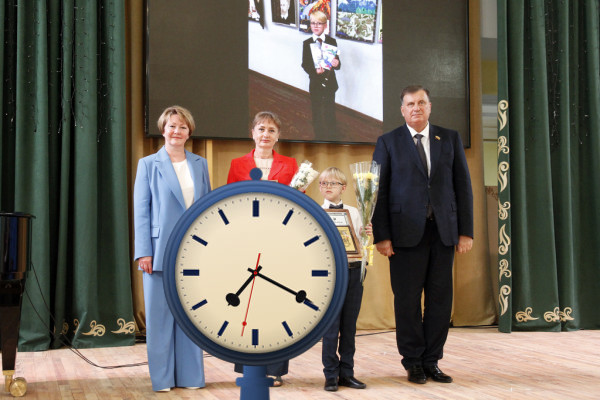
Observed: h=7 m=19 s=32
